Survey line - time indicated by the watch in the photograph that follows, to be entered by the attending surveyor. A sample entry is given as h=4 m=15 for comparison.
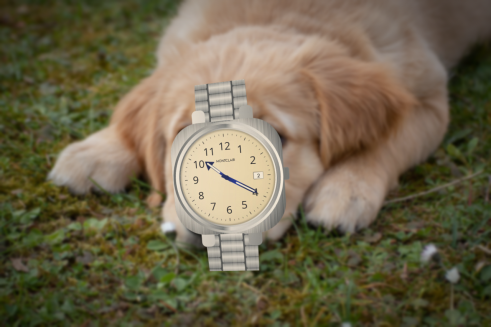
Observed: h=10 m=20
